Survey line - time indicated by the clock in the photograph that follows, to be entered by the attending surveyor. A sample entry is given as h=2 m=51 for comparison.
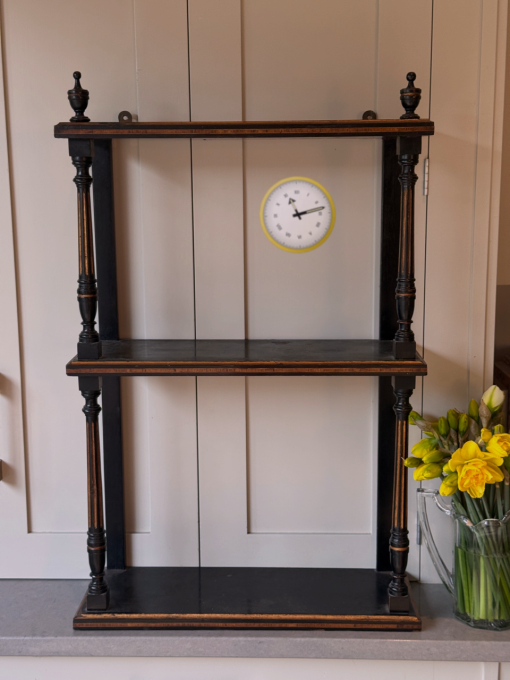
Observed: h=11 m=13
